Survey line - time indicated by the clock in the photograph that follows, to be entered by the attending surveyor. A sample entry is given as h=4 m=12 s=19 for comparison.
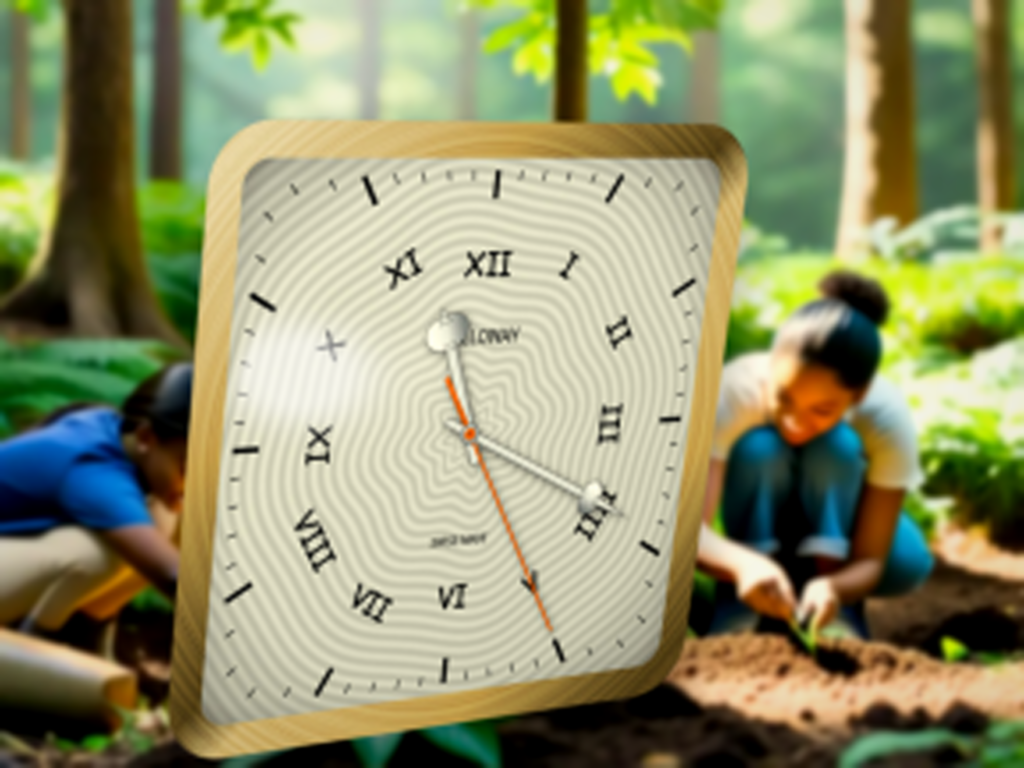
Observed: h=11 m=19 s=25
